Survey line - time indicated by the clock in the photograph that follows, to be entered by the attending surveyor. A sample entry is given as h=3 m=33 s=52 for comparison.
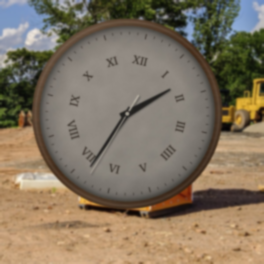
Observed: h=1 m=33 s=33
